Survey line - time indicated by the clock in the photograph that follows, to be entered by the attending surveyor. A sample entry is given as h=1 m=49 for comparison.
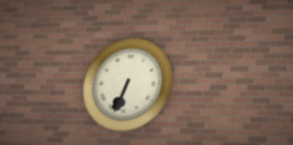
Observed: h=6 m=33
